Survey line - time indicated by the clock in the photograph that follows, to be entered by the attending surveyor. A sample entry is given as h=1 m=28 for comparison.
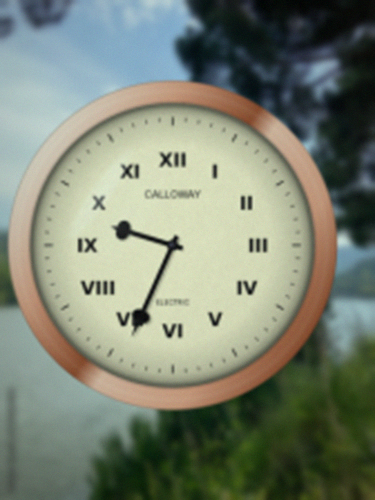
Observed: h=9 m=34
